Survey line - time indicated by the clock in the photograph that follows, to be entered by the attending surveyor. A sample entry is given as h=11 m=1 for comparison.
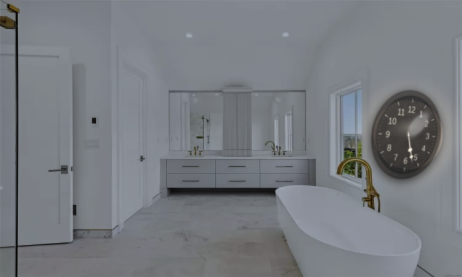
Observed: h=5 m=27
